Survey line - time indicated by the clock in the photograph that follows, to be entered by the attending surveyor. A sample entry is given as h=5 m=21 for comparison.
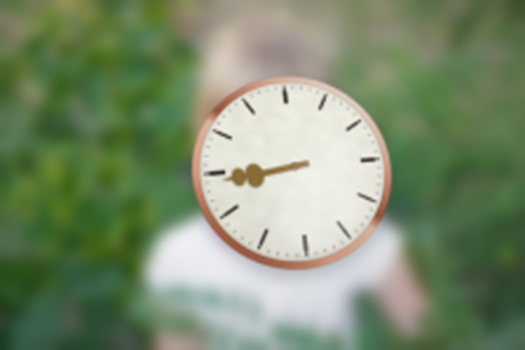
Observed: h=8 m=44
